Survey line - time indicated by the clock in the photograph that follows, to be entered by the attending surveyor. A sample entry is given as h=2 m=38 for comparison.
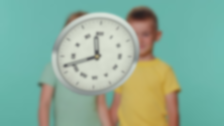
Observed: h=11 m=42
